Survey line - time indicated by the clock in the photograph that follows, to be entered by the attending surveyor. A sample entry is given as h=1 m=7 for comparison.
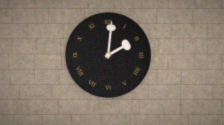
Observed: h=2 m=1
